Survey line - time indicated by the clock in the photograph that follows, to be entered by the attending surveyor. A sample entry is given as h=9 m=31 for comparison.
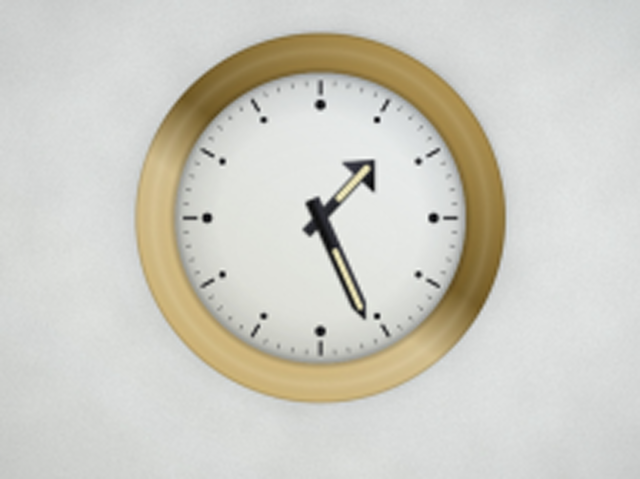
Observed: h=1 m=26
